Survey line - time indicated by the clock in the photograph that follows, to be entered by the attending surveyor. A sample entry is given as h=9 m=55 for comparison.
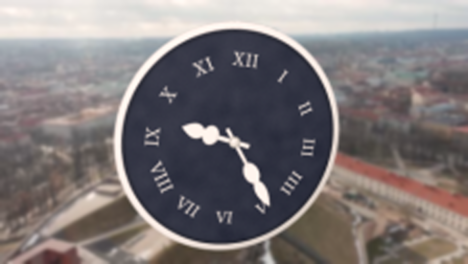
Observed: h=9 m=24
